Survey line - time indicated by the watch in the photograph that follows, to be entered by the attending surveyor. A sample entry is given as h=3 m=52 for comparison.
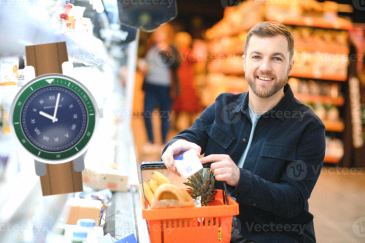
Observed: h=10 m=3
